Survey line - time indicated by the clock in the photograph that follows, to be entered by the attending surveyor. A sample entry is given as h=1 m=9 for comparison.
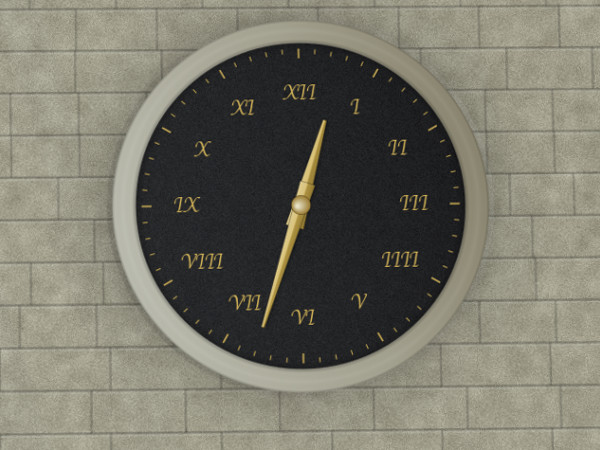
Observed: h=12 m=33
